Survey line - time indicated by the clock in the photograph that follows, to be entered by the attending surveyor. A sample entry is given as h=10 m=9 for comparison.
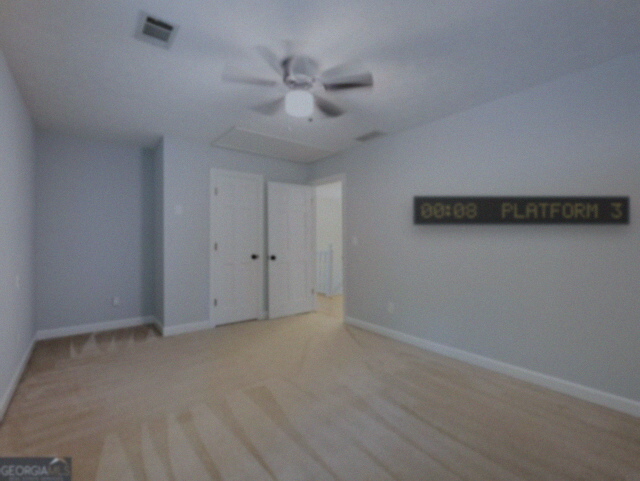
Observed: h=0 m=8
